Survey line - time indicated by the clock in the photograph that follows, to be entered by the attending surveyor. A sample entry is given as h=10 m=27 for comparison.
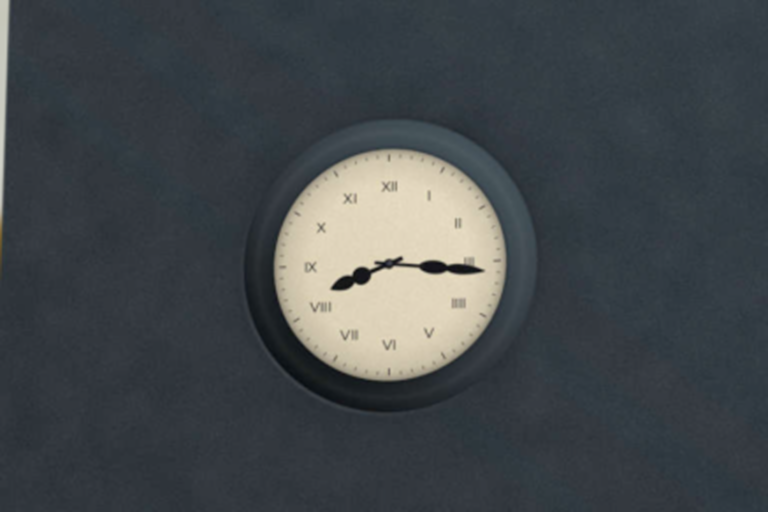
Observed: h=8 m=16
